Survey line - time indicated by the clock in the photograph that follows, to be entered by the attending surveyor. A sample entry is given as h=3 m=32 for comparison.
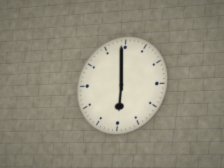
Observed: h=5 m=59
